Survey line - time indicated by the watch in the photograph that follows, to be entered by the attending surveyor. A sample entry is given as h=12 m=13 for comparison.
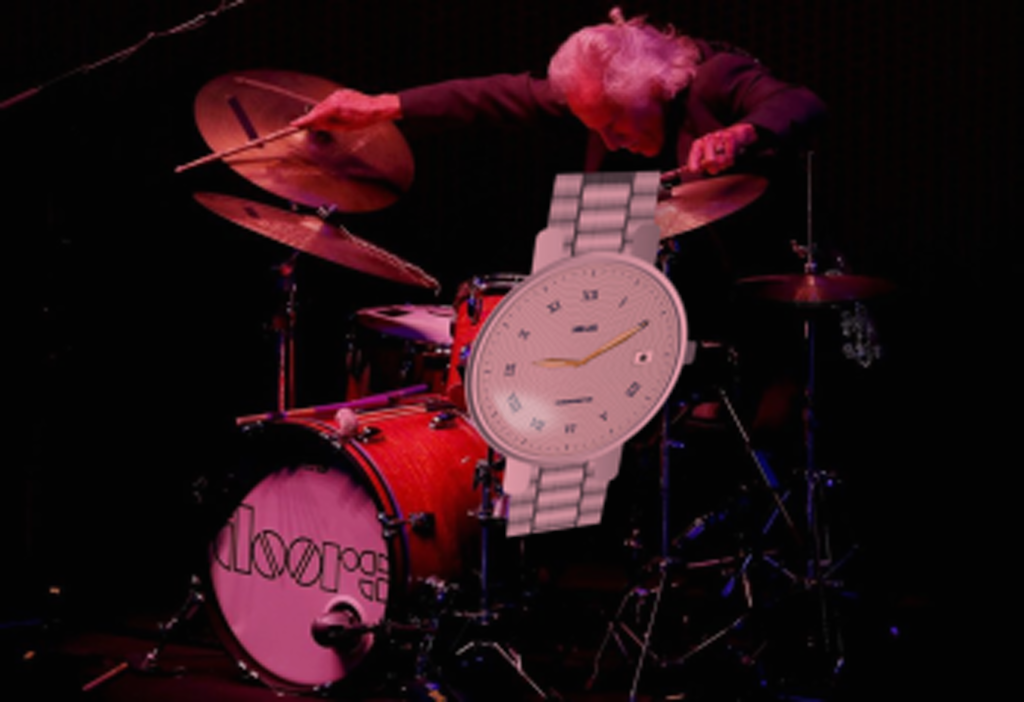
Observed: h=9 m=10
